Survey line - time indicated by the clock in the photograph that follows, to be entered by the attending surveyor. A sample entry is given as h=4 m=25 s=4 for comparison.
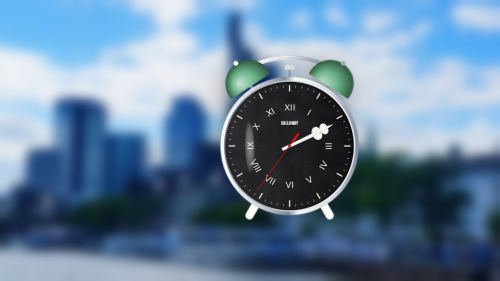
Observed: h=2 m=10 s=36
